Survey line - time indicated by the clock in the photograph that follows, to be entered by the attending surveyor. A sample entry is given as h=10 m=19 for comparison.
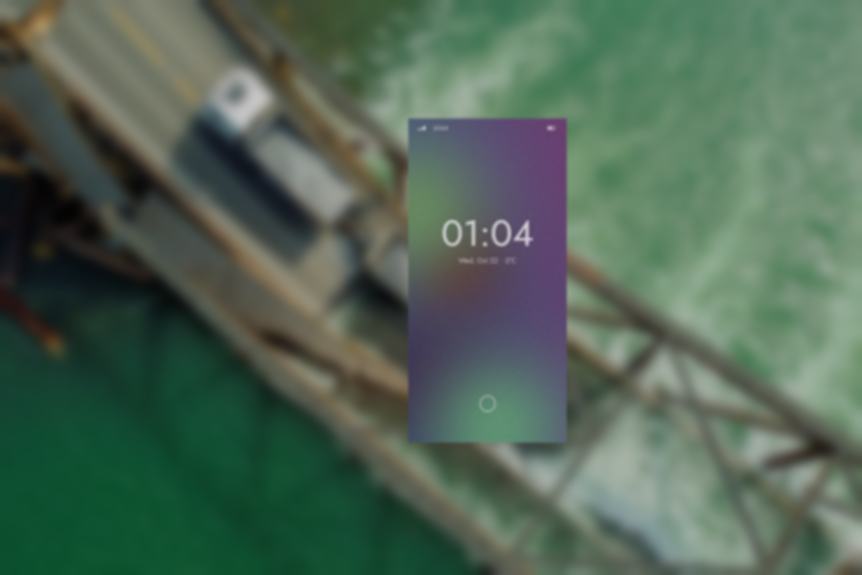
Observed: h=1 m=4
